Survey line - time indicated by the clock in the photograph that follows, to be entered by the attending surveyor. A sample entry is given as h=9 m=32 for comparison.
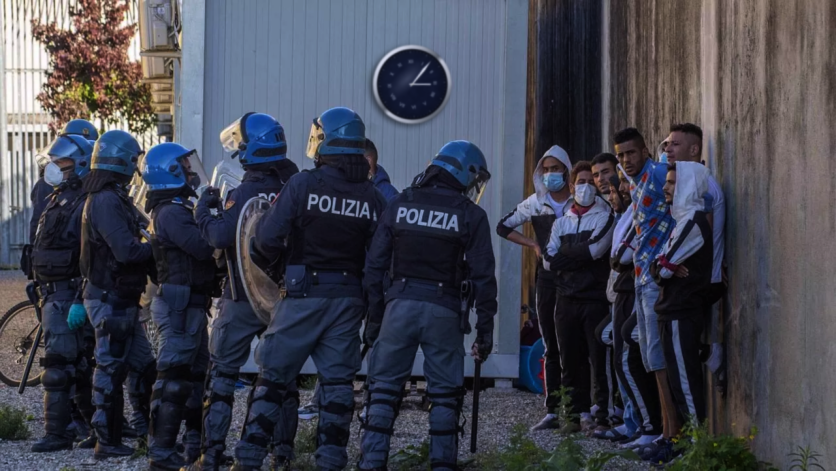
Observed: h=3 m=7
